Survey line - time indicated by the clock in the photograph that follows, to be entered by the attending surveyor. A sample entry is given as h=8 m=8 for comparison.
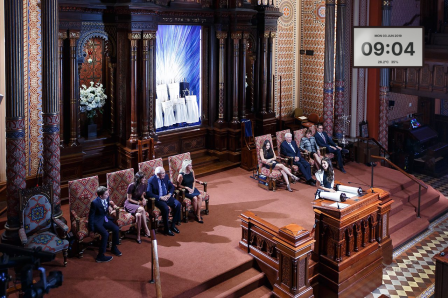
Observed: h=9 m=4
